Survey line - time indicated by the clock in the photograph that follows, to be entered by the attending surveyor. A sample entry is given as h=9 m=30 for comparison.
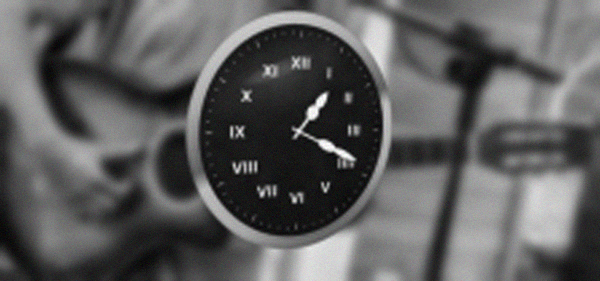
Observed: h=1 m=19
